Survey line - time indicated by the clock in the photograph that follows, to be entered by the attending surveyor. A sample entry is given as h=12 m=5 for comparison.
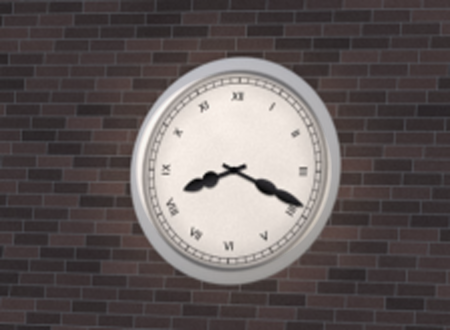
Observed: h=8 m=19
